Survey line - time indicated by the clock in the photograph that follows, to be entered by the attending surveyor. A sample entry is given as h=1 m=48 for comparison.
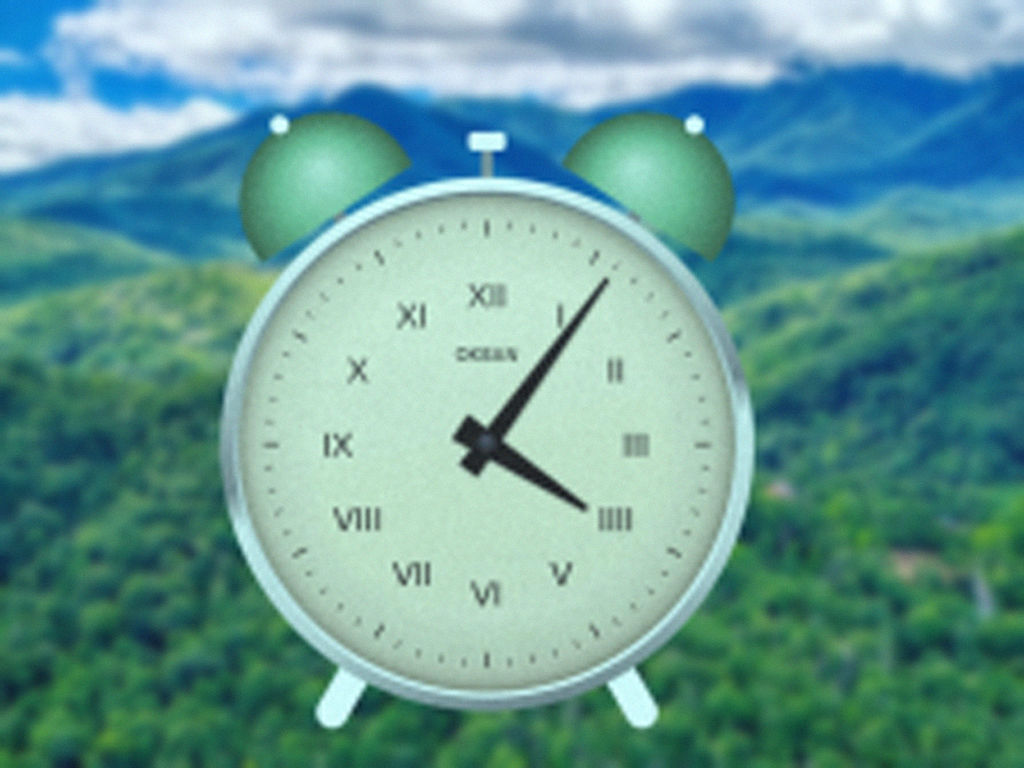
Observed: h=4 m=6
